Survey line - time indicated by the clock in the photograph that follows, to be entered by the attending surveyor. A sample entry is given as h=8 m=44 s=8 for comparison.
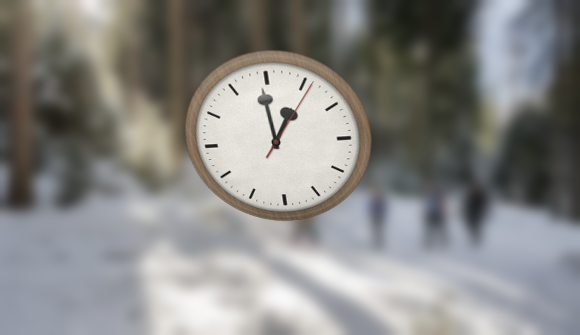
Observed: h=12 m=59 s=6
